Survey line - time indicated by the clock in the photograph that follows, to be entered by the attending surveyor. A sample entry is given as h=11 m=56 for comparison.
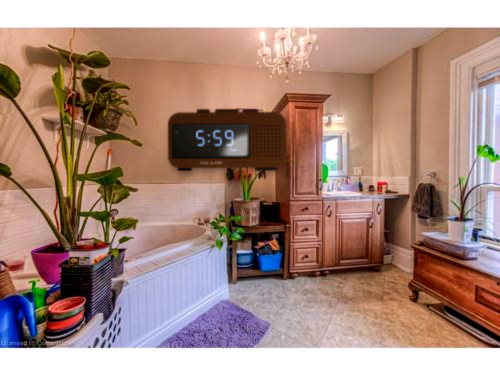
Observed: h=5 m=59
